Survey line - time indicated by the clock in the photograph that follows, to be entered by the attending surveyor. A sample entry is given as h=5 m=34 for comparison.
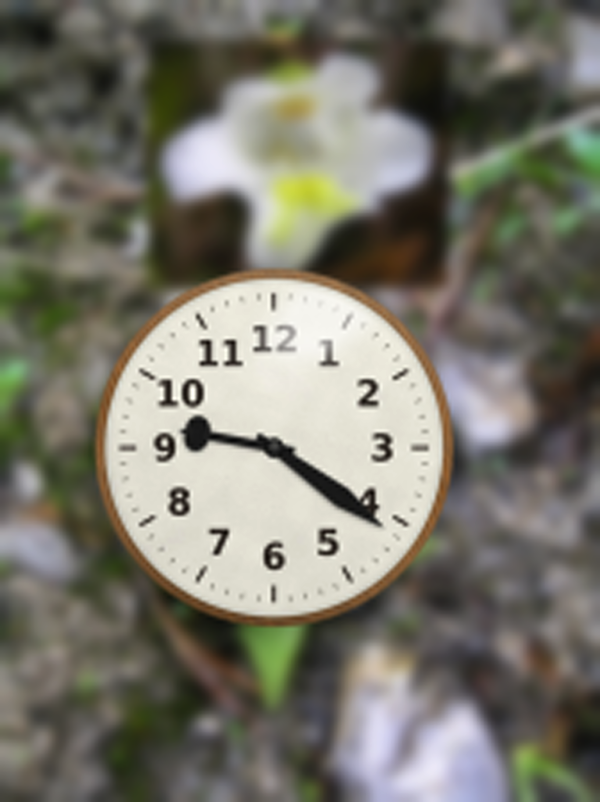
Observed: h=9 m=21
